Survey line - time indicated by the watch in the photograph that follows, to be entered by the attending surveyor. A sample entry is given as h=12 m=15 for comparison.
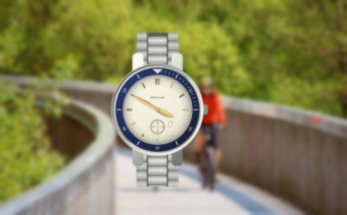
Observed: h=3 m=50
